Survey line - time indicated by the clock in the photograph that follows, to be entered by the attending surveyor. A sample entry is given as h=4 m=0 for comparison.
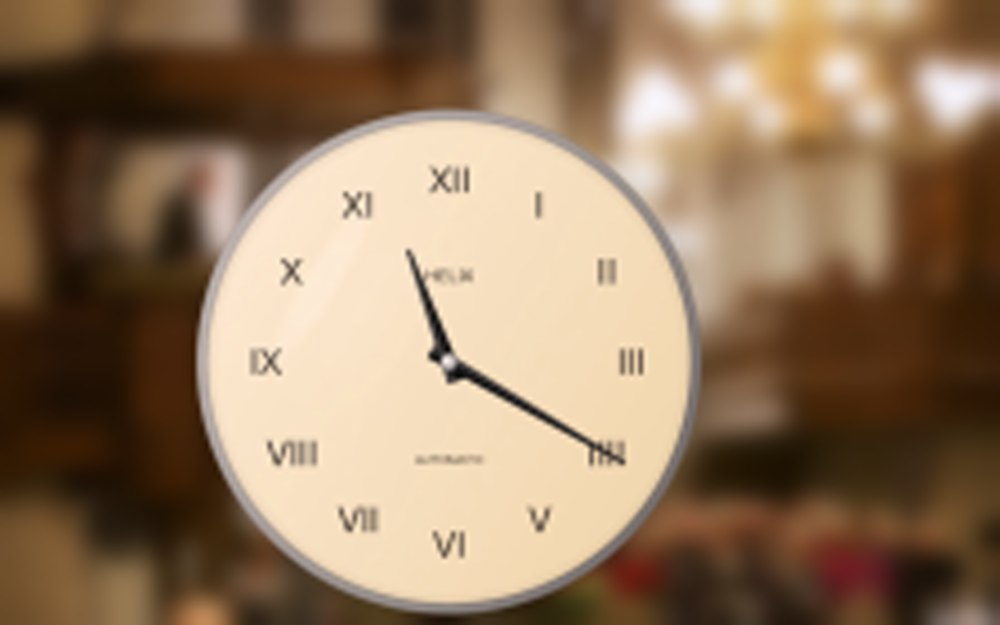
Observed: h=11 m=20
